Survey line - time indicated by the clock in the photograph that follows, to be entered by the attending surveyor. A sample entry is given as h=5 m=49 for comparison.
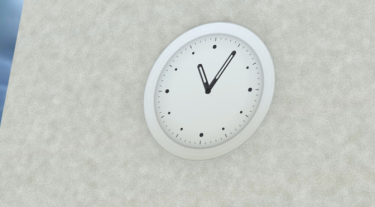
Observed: h=11 m=5
